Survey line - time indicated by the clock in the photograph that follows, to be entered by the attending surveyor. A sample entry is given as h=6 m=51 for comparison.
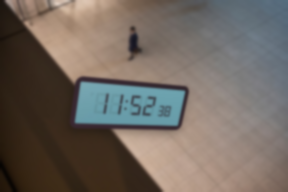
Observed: h=11 m=52
